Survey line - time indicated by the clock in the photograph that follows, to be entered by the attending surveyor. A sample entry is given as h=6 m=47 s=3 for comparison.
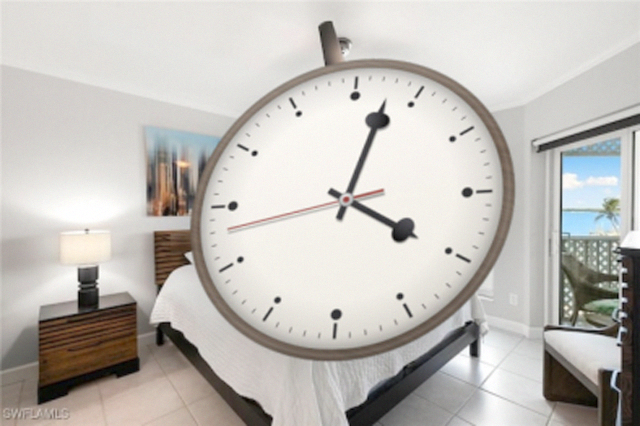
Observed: h=4 m=2 s=43
